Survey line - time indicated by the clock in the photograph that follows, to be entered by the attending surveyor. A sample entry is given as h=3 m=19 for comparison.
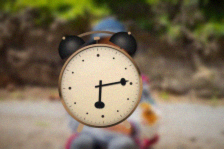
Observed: h=6 m=14
